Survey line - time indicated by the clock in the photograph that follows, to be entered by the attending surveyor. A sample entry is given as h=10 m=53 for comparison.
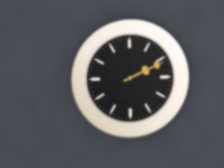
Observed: h=2 m=11
